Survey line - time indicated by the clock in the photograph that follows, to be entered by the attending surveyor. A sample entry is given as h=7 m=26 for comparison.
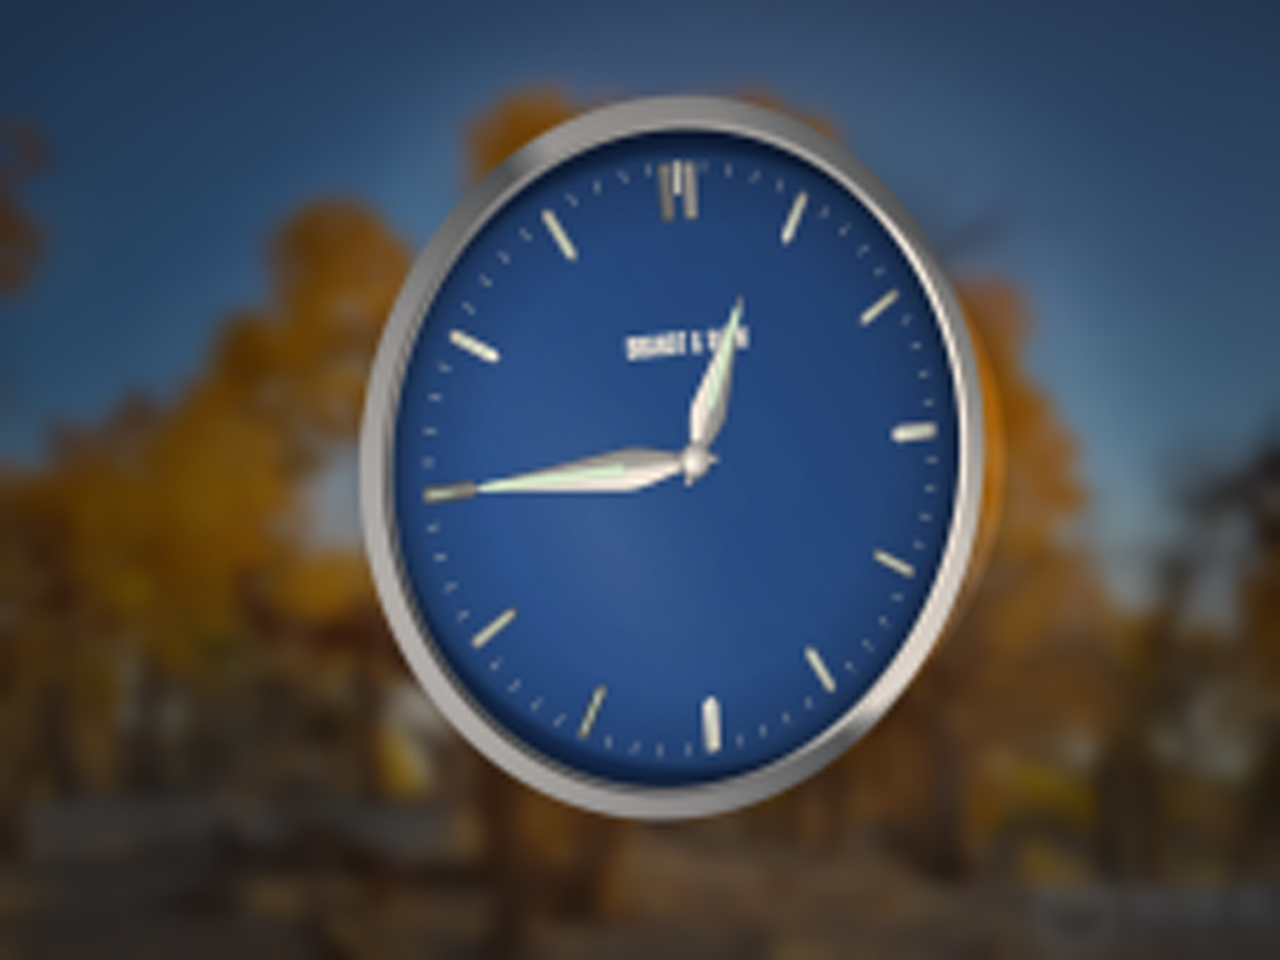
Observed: h=12 m=45
